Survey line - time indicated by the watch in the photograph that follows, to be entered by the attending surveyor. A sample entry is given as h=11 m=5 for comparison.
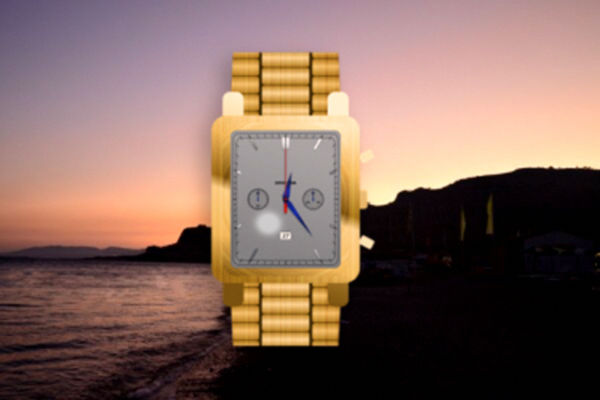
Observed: h=12 m=24
